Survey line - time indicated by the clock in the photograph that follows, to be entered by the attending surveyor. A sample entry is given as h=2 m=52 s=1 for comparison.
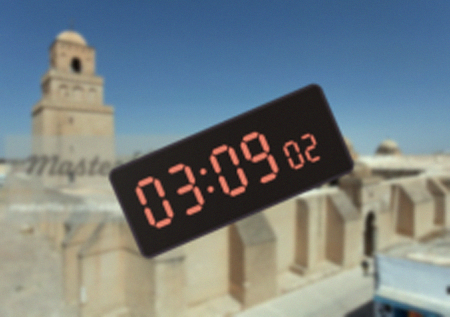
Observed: h=3 m=9 s=2
